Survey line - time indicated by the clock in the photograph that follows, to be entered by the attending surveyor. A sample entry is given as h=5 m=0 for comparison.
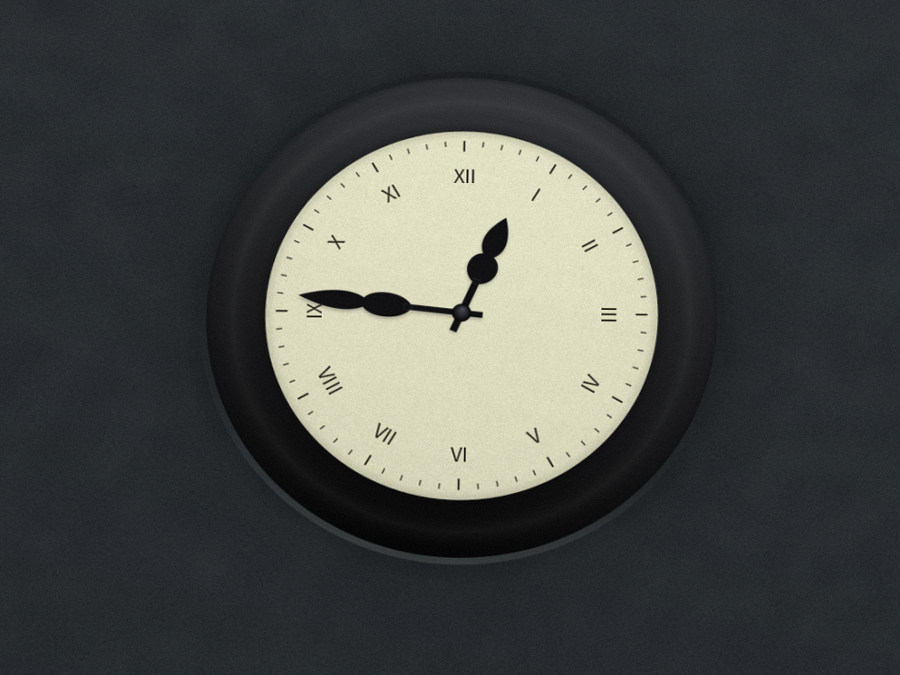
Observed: h=12 m=46
